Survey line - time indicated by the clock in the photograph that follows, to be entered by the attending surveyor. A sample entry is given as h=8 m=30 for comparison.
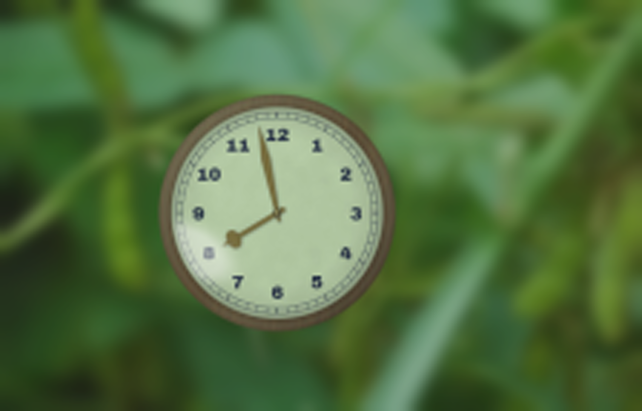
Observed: h=7 m=58
